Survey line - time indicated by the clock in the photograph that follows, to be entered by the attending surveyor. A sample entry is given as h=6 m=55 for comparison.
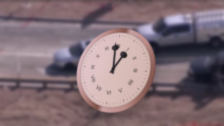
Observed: h=12 m=59
